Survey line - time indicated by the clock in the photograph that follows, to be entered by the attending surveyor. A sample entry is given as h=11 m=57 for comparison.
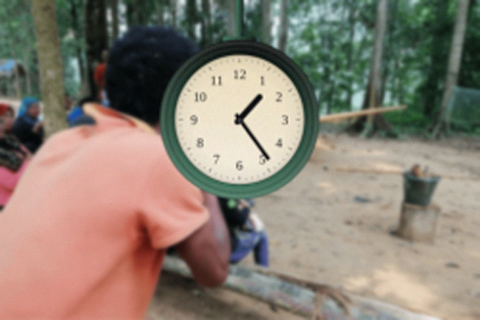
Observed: h=1 m=24
